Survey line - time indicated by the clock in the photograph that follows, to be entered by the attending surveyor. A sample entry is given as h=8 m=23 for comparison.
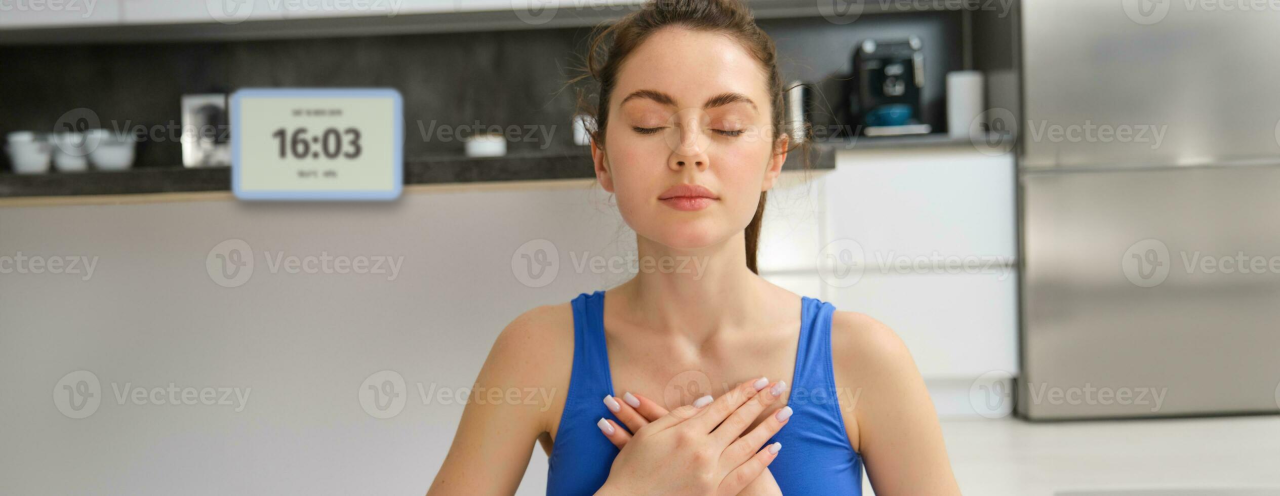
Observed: h=16 m=3
